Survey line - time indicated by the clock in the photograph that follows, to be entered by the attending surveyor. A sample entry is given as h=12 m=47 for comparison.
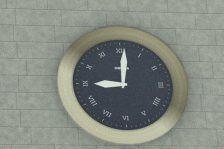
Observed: h=9 m=1
